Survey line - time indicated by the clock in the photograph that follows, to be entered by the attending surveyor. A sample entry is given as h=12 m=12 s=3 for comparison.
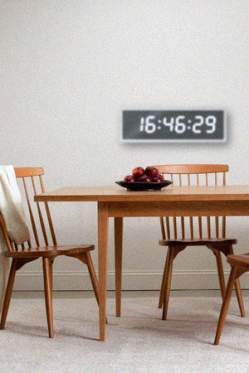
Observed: h=16 m=46 s=29
